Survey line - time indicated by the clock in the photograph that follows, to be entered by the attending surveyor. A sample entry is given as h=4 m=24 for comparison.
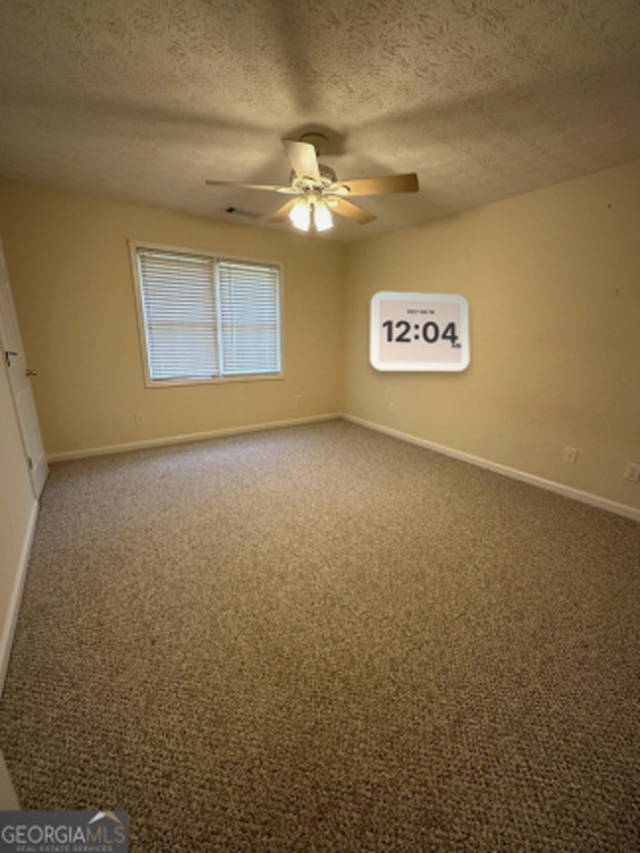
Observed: h=12 m=4
